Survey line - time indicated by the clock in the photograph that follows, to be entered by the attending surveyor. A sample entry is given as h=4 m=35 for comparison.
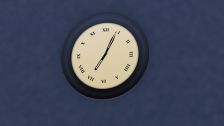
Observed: h=7 m=4
